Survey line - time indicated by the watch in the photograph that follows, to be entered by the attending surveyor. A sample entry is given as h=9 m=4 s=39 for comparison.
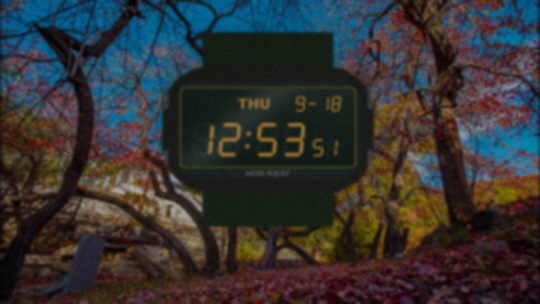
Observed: h=12 m=53 s=51
